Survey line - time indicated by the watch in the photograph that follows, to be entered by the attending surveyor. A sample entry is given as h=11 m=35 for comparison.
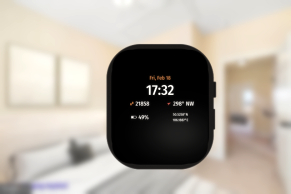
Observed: h=17 m=32
